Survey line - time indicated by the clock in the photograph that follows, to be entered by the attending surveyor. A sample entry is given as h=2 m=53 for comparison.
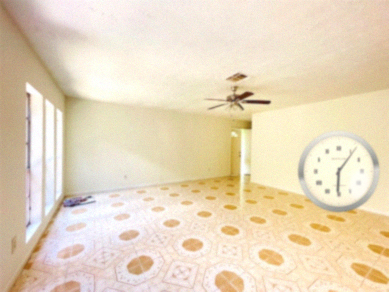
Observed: h=6 m=6
